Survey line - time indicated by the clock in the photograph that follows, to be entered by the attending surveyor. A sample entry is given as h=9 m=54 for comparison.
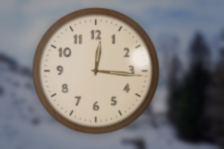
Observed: h=12 m=16
